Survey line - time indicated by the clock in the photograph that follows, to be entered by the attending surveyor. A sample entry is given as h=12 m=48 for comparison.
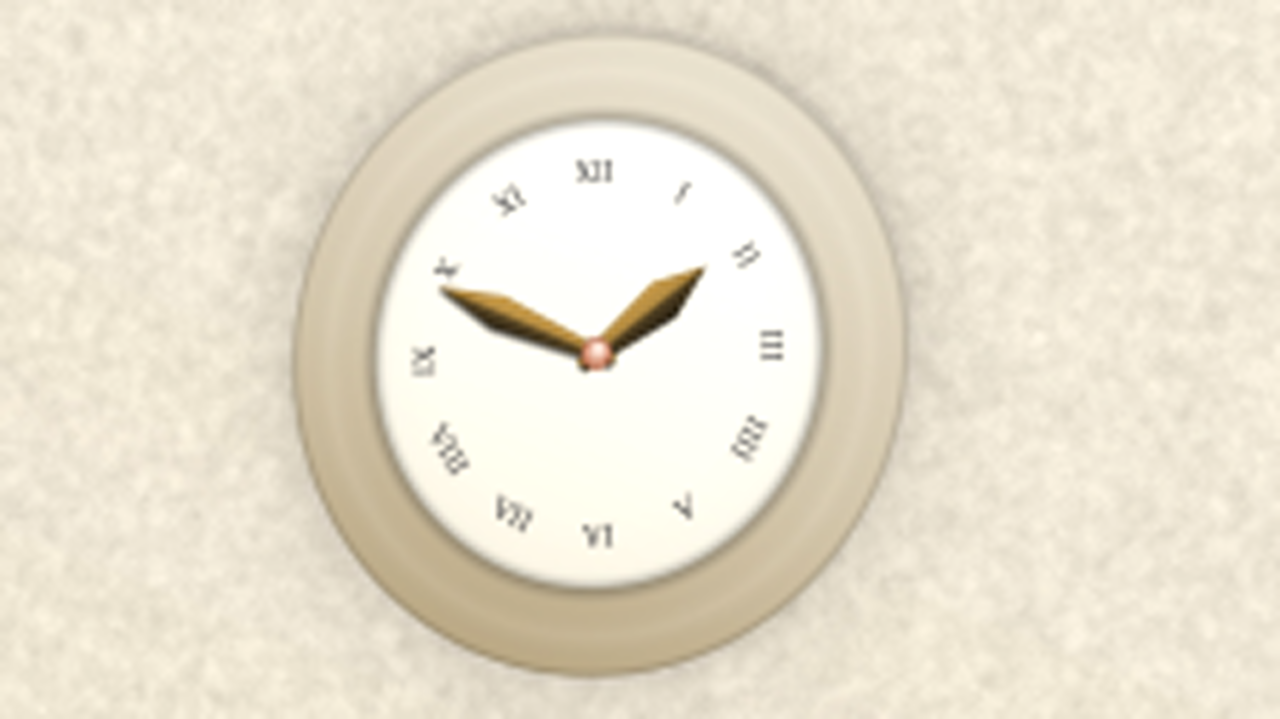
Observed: h=1 m=49
